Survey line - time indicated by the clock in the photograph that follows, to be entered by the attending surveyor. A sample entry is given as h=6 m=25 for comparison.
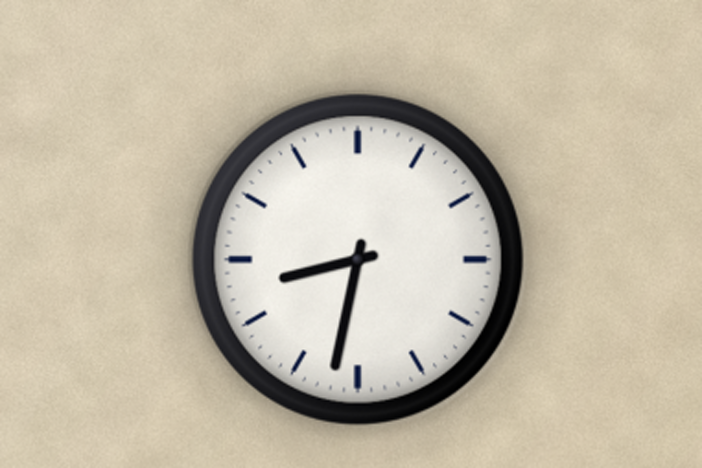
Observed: h=8 m=32
